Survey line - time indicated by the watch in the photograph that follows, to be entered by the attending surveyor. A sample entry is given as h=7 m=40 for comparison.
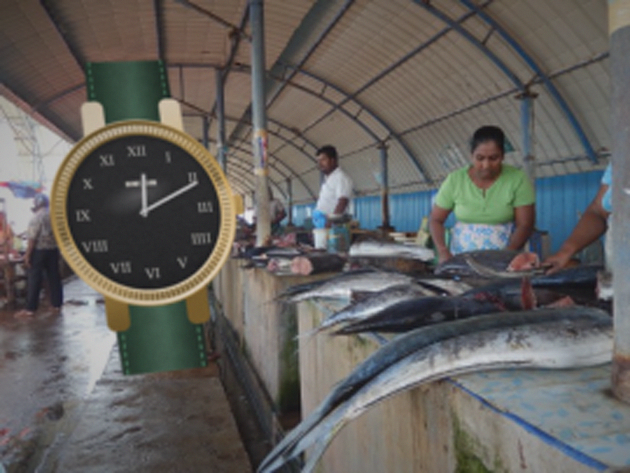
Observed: h=12 m=11
